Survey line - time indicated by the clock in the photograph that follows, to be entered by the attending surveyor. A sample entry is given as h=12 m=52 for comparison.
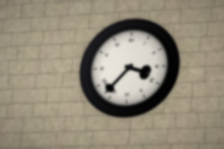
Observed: h=3 m=37
